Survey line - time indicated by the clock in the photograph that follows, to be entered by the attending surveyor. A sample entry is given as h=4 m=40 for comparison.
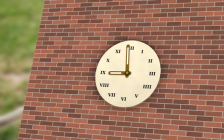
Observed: h=8 m=59
